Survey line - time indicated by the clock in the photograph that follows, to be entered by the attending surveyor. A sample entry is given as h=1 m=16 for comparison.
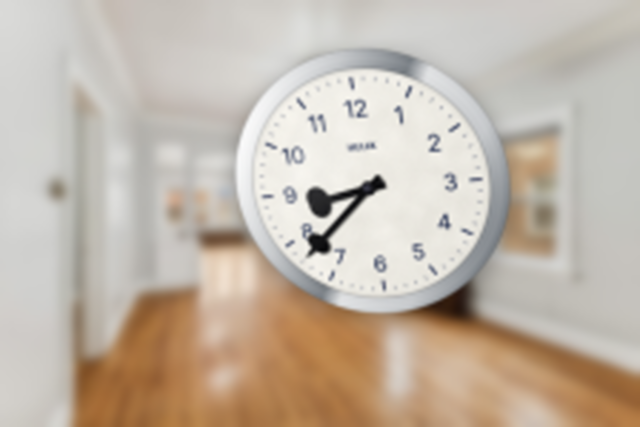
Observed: h=8 m=38
